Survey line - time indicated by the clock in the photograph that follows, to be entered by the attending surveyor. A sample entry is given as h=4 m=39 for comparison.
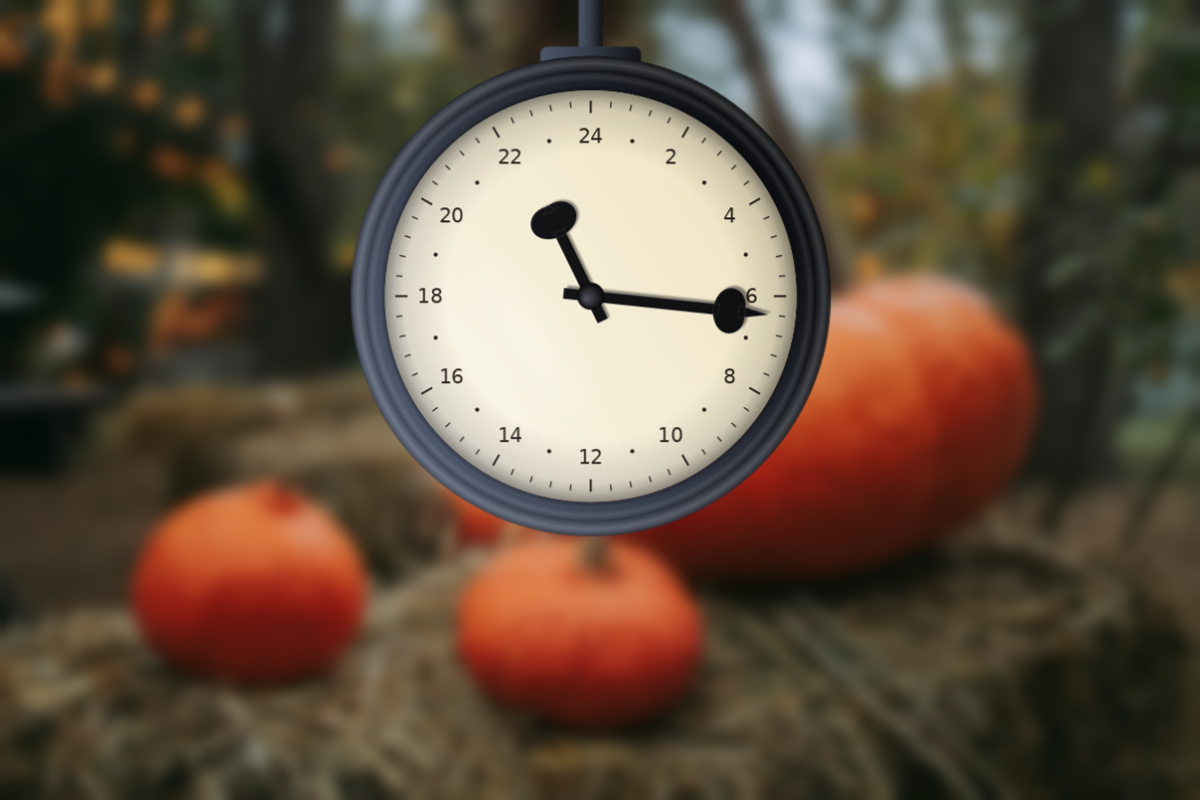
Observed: h=22 m=16
